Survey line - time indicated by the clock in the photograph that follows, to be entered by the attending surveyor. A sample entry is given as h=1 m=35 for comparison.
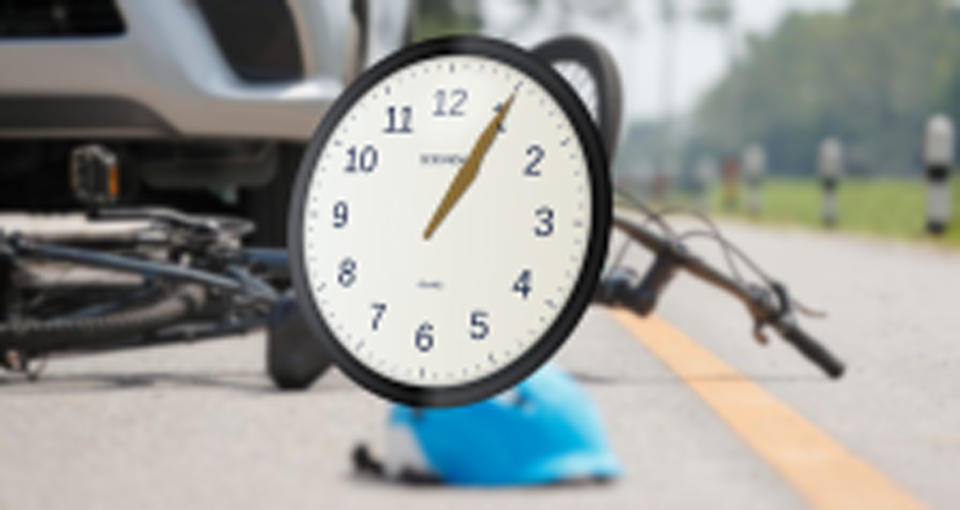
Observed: h=1 m=5
